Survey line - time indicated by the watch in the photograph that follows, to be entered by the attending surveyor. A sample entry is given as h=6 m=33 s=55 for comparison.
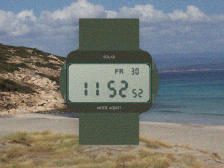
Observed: h=11 m=52 s=52
